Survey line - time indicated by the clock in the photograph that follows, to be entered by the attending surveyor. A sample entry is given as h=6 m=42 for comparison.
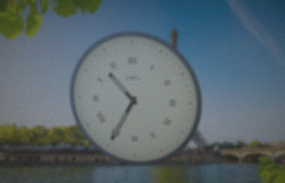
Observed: h=10 m=35
